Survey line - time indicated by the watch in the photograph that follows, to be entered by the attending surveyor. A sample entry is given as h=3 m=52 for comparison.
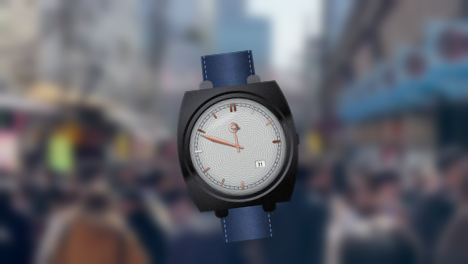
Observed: h=11 m=49
